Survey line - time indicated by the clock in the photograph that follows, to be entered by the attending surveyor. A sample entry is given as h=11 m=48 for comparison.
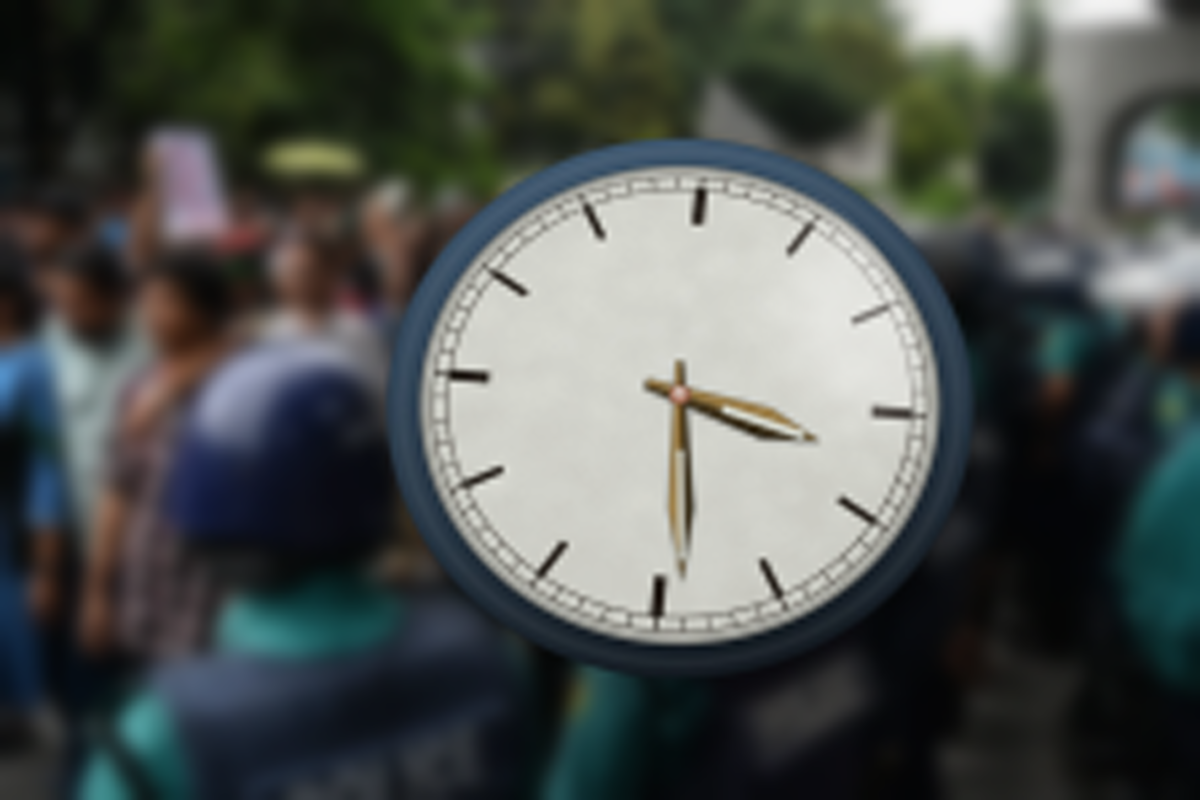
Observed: h=3 m=29
